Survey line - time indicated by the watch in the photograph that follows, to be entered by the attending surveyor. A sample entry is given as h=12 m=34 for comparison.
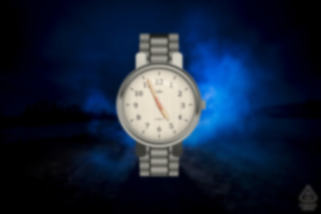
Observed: h=4 m=56
